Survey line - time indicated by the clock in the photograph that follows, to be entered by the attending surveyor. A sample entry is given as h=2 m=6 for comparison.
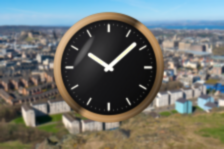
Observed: h=10 m=8
